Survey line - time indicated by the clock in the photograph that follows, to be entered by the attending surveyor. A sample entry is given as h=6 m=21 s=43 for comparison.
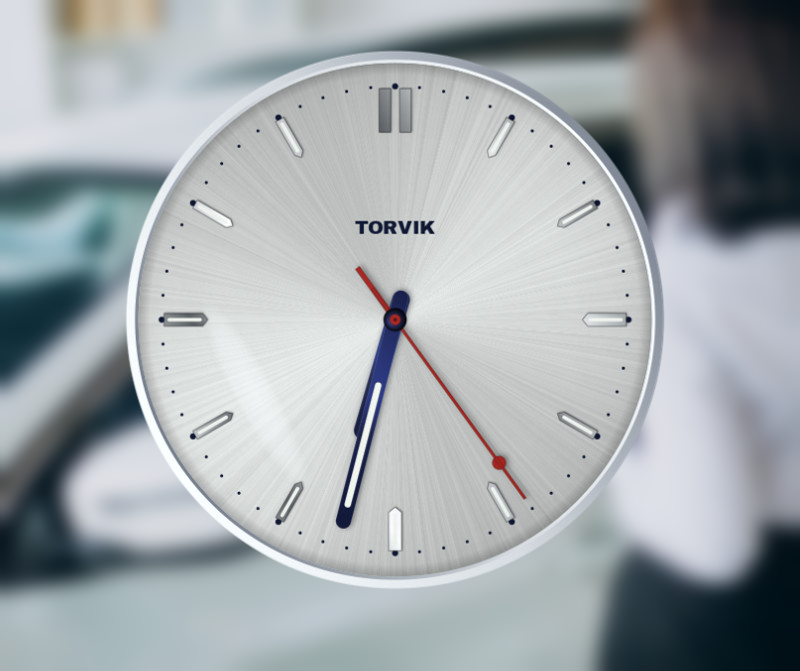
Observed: h=6 m=32 s=24
